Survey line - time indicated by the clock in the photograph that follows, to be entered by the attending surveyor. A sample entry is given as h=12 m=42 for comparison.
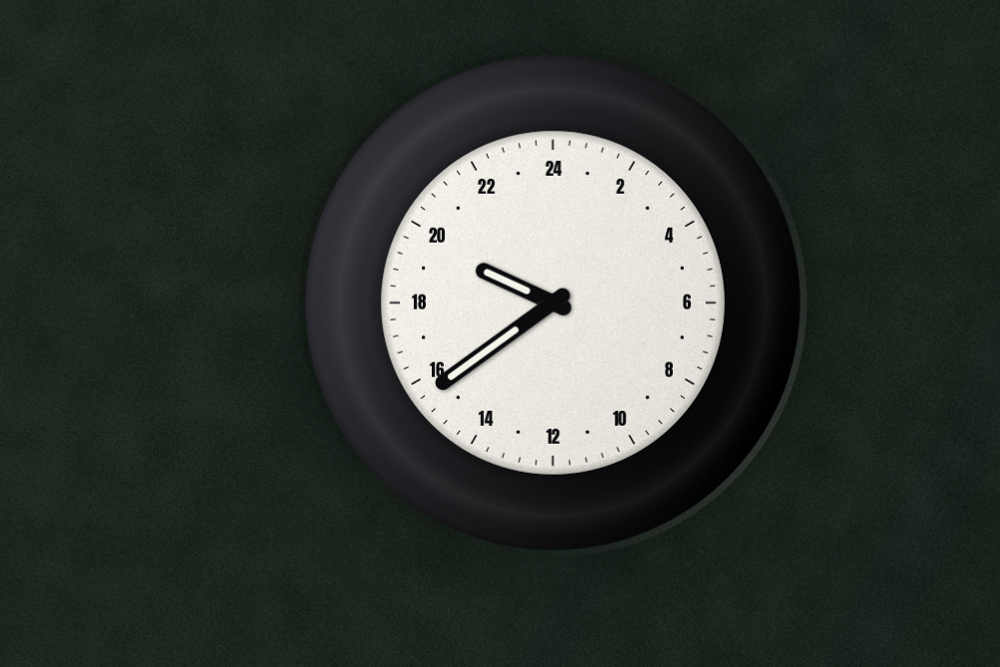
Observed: h=19 m=39
